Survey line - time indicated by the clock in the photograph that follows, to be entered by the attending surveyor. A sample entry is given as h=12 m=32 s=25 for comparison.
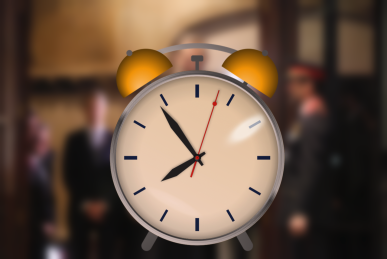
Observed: h=7 m=54 s=3
